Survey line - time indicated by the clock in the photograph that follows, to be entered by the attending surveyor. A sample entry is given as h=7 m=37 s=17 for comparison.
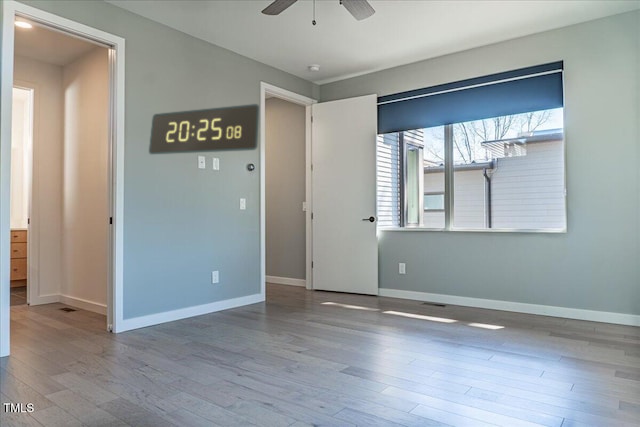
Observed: h=20 m=25 s=8
